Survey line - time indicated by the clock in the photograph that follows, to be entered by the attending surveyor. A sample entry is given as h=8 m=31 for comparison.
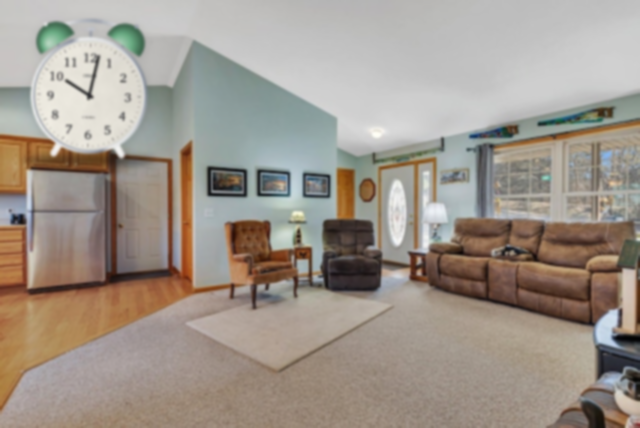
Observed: h=10 m=2
